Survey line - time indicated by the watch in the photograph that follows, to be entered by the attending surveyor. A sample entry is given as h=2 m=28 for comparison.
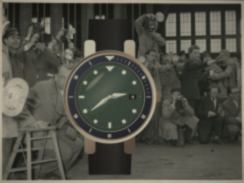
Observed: h=2 m=39
